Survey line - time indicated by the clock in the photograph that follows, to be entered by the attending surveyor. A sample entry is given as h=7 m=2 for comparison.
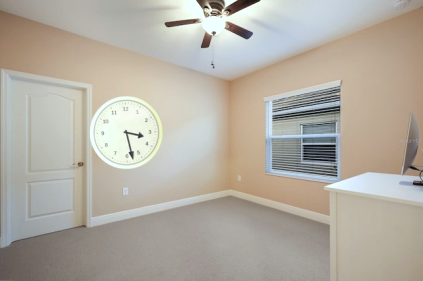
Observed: h=3 m=28
